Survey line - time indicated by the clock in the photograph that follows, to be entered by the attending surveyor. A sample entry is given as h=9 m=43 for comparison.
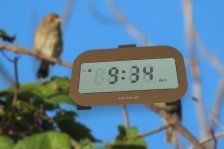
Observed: h=9 m=34
